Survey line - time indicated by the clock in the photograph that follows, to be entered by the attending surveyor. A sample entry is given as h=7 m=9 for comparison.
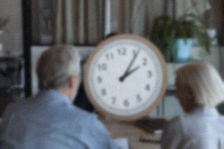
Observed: h=2 m=6
